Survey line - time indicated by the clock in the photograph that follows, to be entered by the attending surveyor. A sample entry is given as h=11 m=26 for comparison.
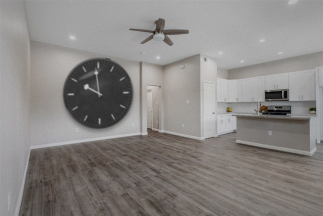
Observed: h=9 m=59
